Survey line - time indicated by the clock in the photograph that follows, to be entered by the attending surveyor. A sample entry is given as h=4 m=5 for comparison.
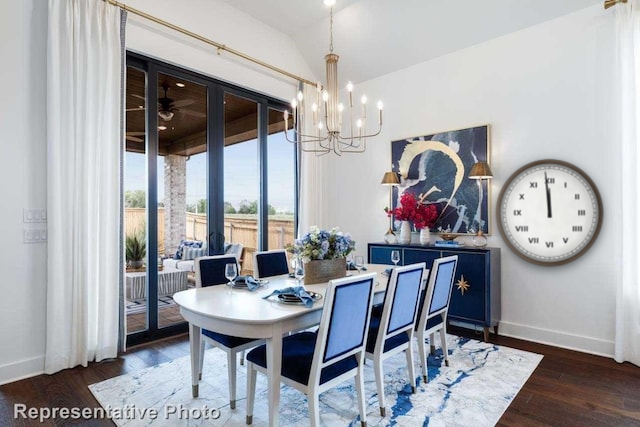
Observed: h=11 m=59
